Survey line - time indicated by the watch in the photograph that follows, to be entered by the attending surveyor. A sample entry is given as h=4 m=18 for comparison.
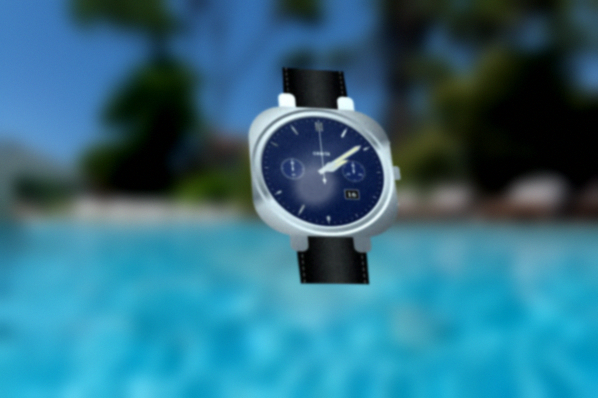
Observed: h=2 m=9
